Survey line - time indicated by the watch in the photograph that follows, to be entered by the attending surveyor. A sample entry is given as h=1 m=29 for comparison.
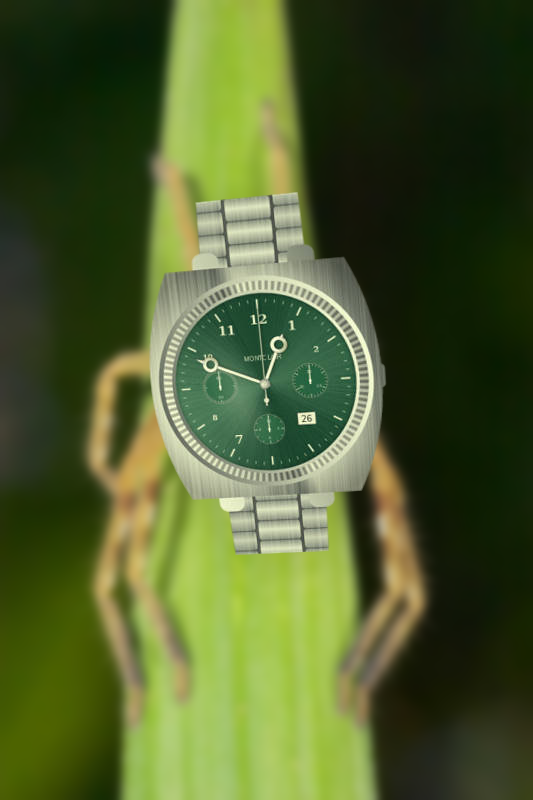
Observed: h=12 m=49
